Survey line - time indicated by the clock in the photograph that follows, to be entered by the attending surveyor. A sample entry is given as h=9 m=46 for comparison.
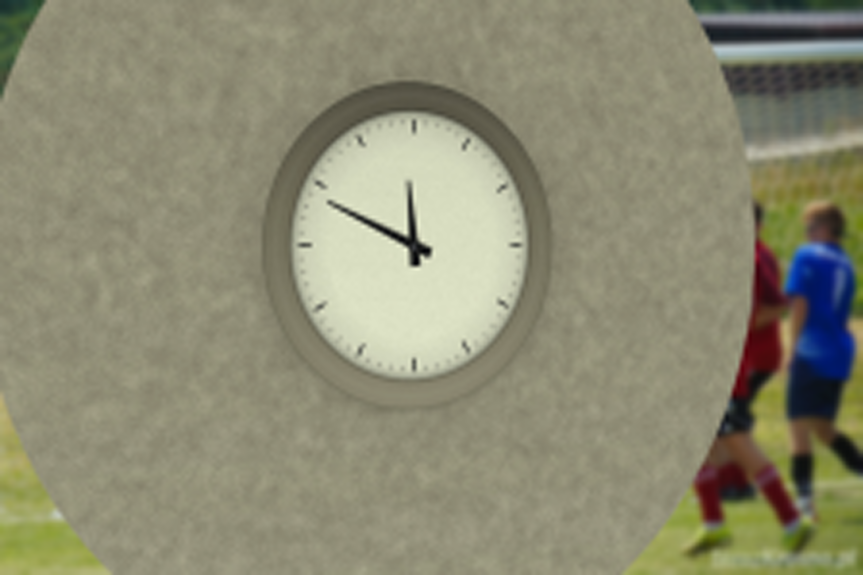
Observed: h=11 m=49
